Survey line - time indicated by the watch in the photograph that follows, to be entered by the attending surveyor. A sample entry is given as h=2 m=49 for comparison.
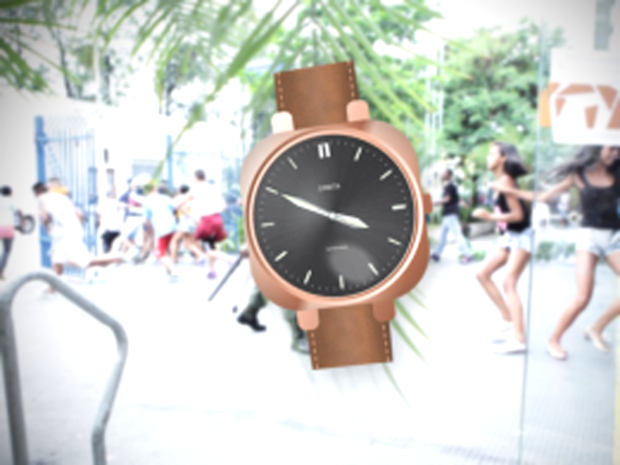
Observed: h=3 m=50
